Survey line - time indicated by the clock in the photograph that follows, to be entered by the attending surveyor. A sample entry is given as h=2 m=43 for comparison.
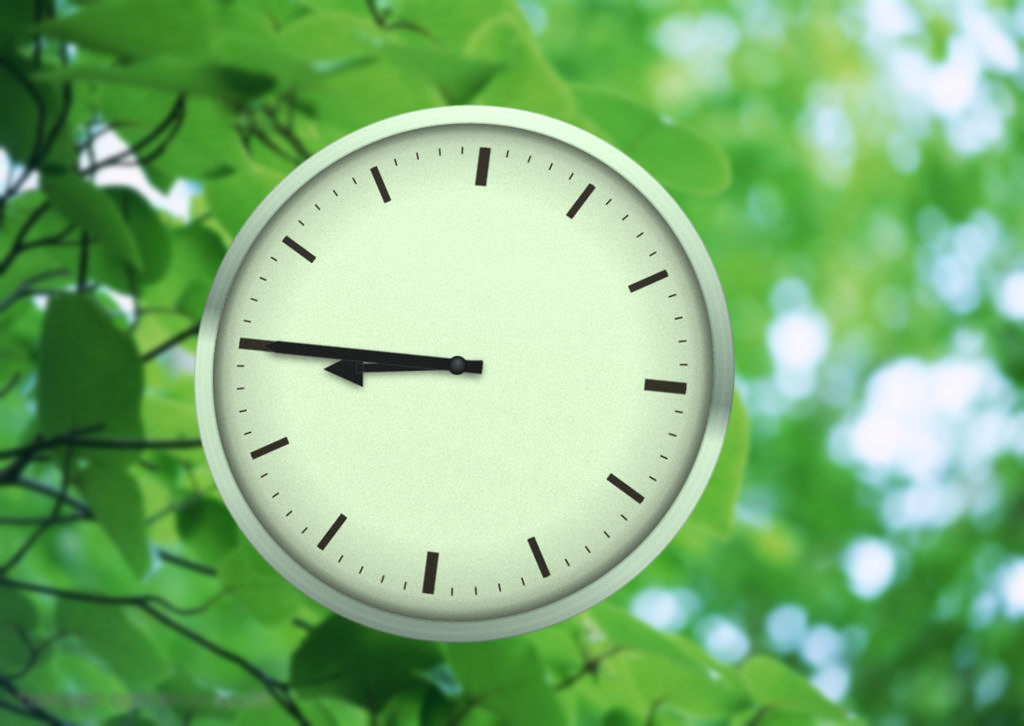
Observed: h=8 m=45
